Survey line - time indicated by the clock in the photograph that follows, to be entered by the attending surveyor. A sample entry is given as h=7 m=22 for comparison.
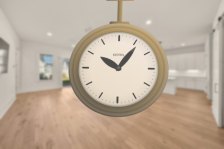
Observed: h=10 m=6
